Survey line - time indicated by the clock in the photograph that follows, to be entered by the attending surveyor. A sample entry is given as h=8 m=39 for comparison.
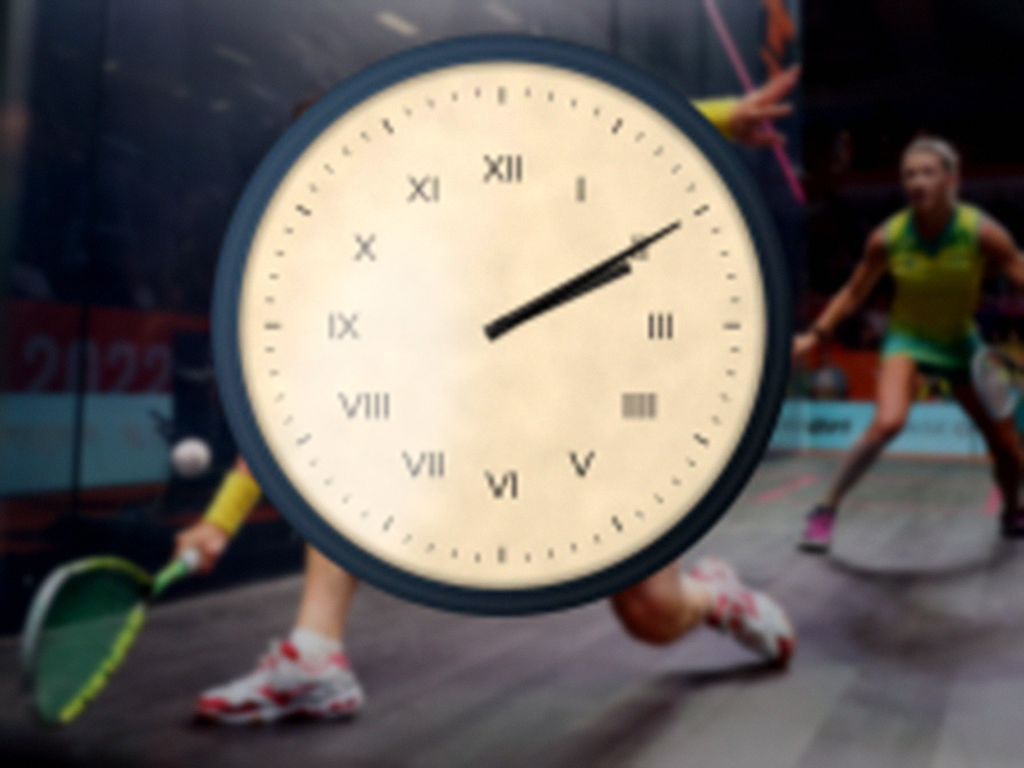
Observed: h=2 m=10
